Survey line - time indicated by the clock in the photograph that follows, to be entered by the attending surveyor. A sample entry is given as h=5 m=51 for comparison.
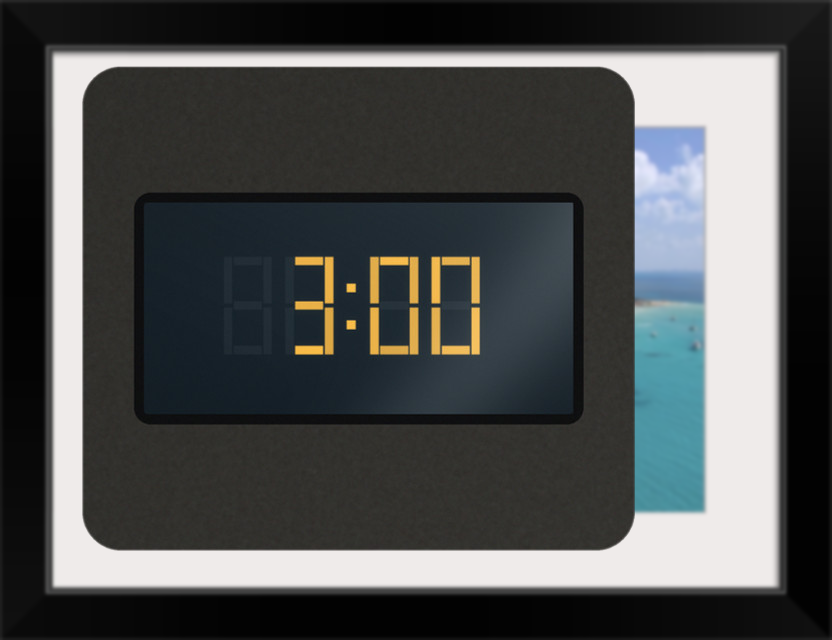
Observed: h=3 m=0
